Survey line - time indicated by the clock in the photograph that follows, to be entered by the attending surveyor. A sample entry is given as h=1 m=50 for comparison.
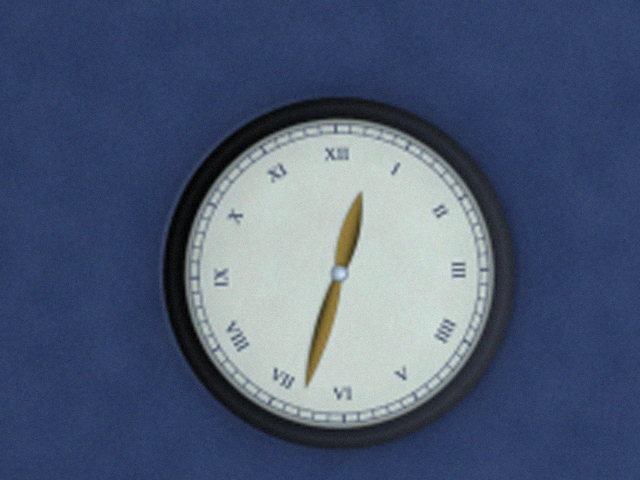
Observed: h=12 m=33
